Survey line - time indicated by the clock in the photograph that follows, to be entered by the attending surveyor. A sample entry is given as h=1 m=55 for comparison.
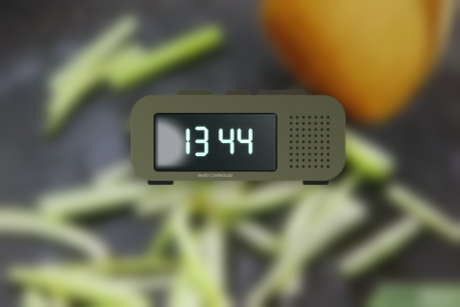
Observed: h=13 m=44
